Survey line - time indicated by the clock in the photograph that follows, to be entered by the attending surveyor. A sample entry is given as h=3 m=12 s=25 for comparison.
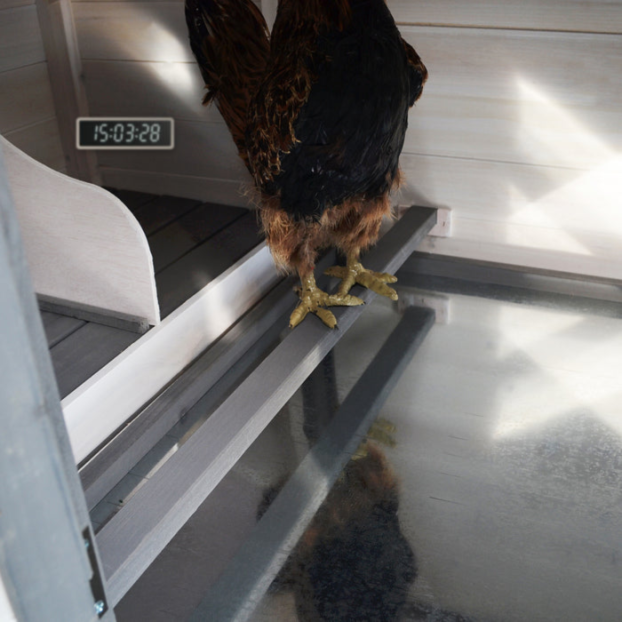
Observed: h=15 m=3 s=28
